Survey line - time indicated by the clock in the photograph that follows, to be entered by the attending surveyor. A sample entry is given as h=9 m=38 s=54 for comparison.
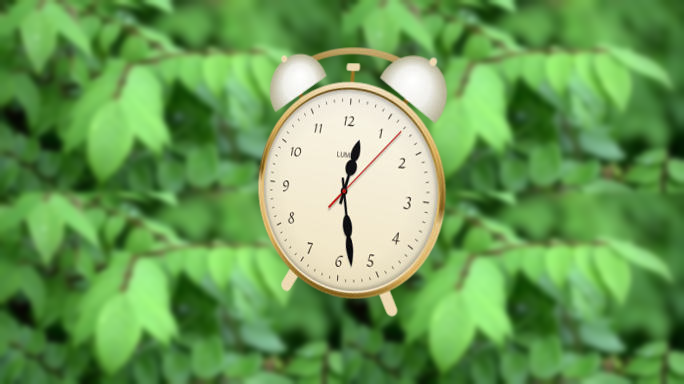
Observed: h=12 m=28 s=7
